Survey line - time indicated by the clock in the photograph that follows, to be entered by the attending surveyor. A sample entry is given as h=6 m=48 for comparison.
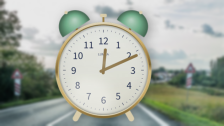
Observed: h=12 m=11
